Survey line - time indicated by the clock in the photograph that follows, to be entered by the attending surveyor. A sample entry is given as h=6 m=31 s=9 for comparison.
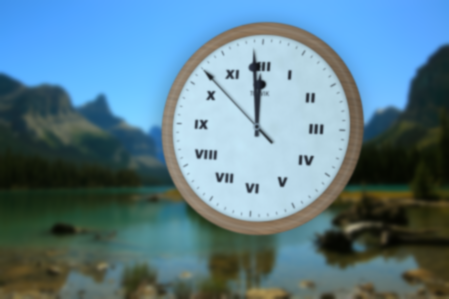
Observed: h=11 m=58 s=52
